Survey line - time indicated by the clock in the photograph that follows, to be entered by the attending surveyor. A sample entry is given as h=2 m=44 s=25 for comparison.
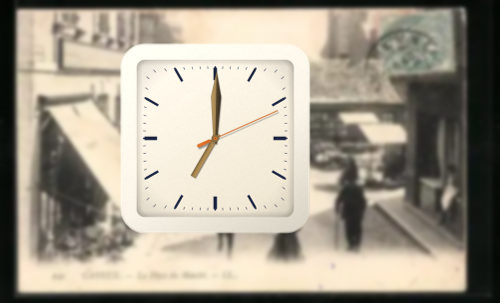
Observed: h=7 m=0 s=11
